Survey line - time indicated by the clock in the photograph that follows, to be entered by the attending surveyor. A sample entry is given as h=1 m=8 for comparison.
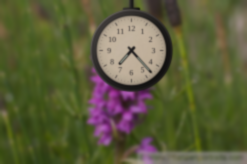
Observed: h=7 m=23
